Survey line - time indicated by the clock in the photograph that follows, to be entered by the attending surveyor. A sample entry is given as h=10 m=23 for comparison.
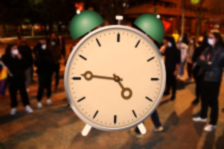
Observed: h=4 m=46
